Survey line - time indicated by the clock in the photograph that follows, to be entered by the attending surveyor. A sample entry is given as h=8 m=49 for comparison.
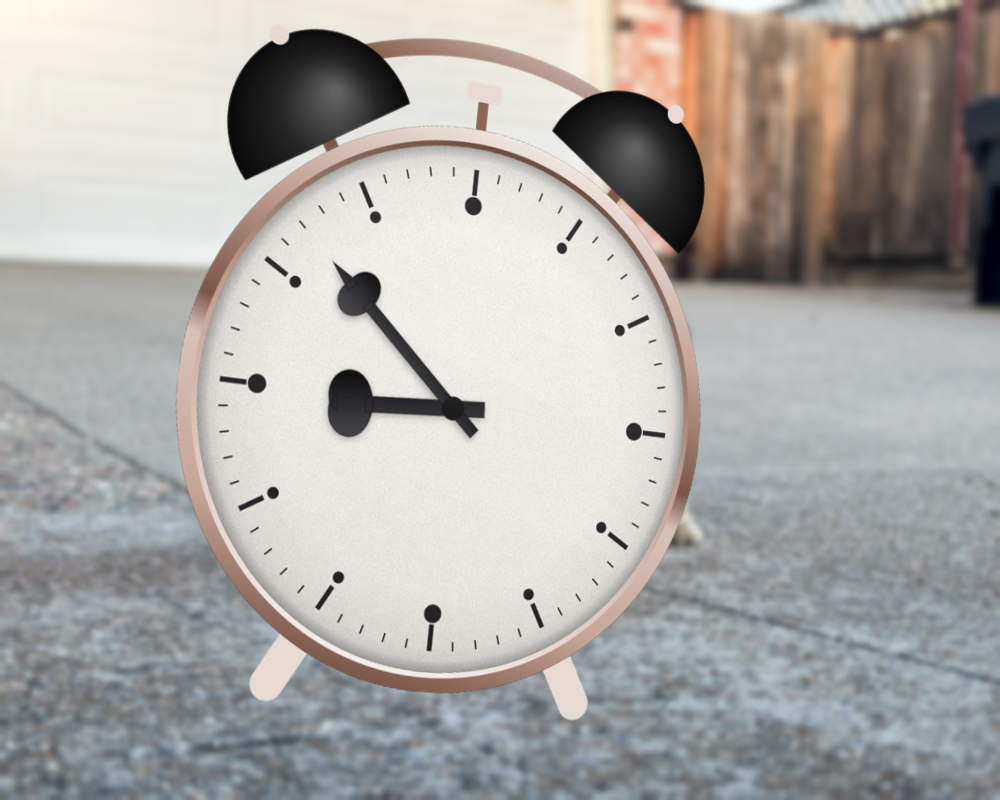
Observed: h=8 m=52
